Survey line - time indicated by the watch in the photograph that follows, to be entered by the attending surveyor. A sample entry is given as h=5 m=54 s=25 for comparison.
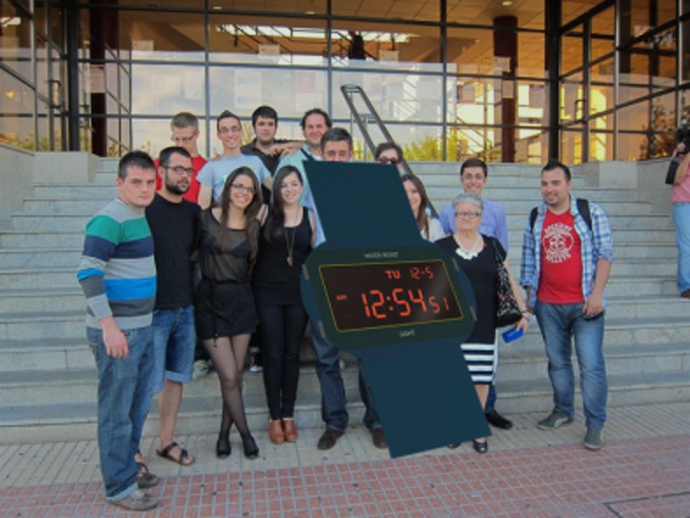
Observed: h=12 m=54 s=51
